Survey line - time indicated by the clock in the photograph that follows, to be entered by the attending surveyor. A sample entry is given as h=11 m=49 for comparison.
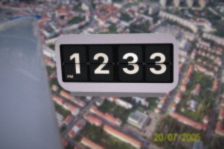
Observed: h=12 m=33
